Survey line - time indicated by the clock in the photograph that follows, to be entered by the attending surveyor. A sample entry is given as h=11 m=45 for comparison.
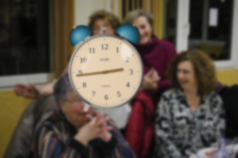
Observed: h=2 m=44
